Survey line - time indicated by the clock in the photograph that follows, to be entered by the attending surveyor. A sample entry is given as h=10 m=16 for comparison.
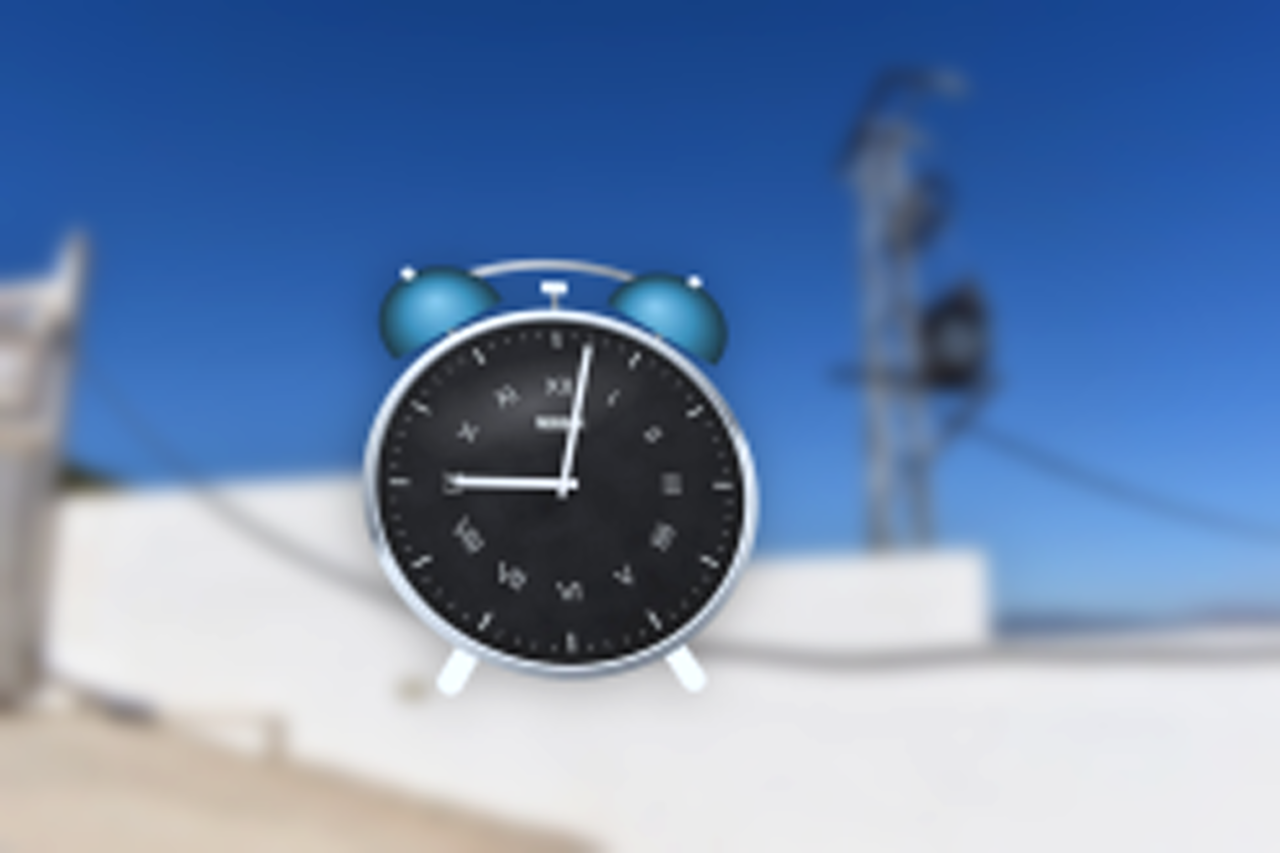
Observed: h=9 m=2
